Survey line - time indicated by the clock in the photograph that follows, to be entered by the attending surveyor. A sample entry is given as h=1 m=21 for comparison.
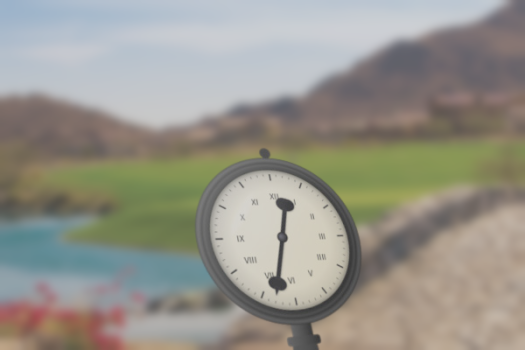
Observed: h=12 m=33
